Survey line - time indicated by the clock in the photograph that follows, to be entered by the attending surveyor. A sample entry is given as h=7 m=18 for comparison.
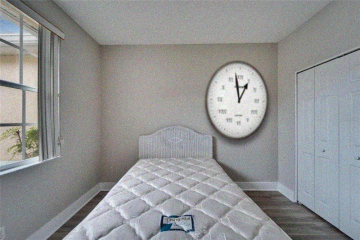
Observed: h=12 m=58
